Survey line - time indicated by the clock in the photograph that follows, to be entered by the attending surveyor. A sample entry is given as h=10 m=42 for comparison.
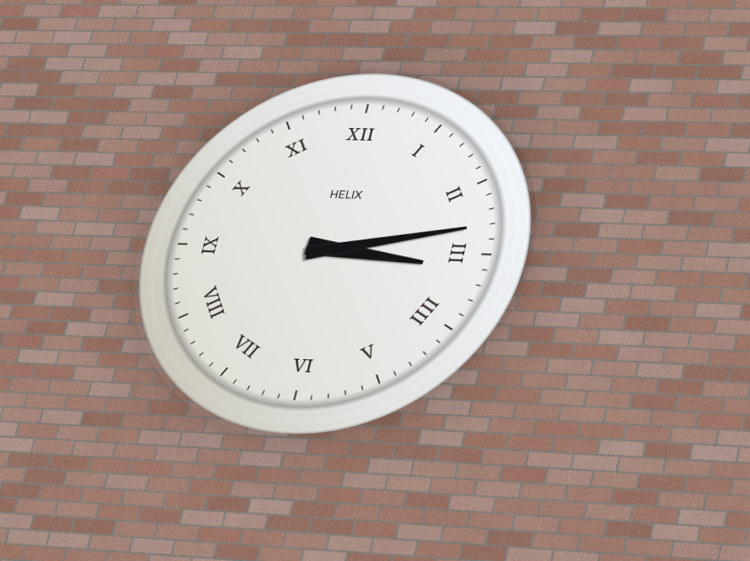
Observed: h=3 m=13
